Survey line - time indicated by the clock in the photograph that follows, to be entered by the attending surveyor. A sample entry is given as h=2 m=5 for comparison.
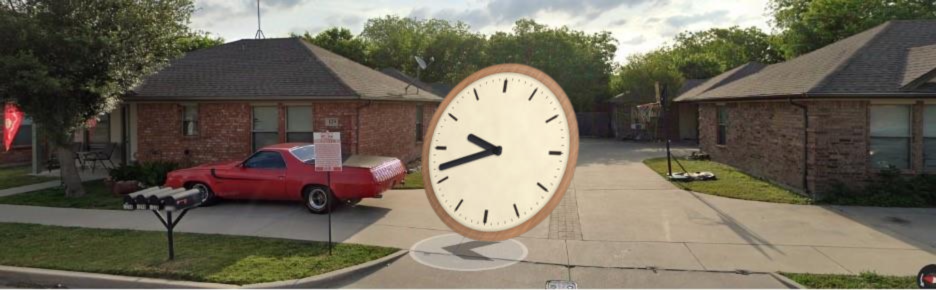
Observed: h=9 m=42
